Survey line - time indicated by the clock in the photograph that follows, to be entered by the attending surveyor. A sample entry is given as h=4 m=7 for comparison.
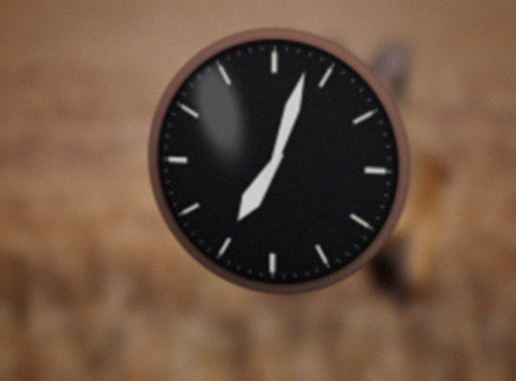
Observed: h=7 m=3
